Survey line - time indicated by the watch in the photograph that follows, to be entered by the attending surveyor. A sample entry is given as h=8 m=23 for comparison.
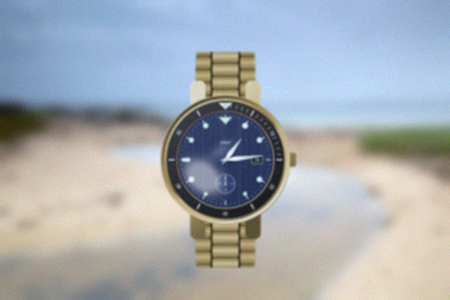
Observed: h=1 m=14
